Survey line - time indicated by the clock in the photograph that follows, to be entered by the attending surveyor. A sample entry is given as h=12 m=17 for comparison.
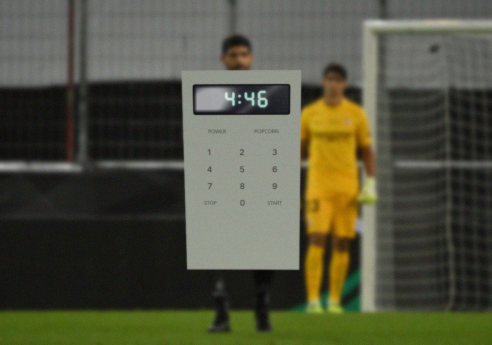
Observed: h=4 m=46
